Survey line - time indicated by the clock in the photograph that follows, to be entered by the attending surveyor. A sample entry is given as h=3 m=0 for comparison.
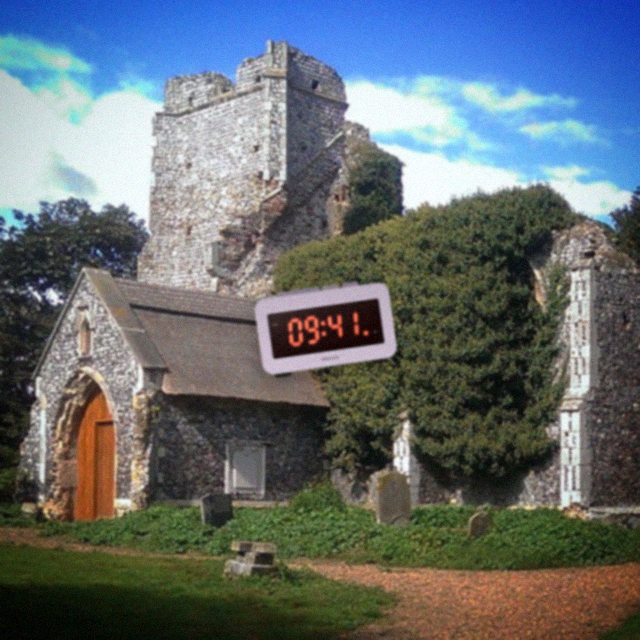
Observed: h=9 m=41
